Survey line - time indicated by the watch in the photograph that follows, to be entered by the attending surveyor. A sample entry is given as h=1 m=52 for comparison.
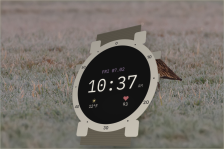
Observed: h=10 m=37
